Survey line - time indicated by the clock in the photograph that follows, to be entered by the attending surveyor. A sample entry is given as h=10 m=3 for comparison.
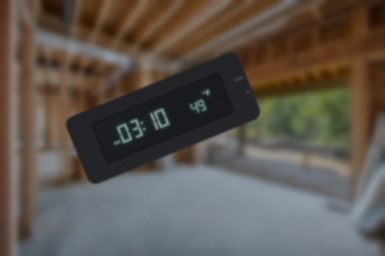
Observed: h=3 m=10
